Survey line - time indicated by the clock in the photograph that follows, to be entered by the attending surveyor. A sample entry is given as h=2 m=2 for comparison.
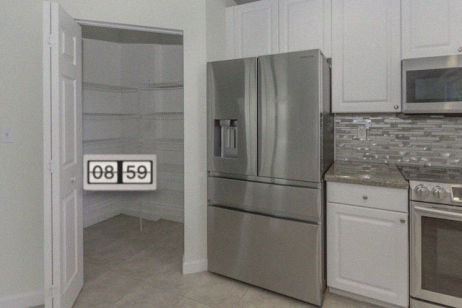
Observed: h=8 m=59
